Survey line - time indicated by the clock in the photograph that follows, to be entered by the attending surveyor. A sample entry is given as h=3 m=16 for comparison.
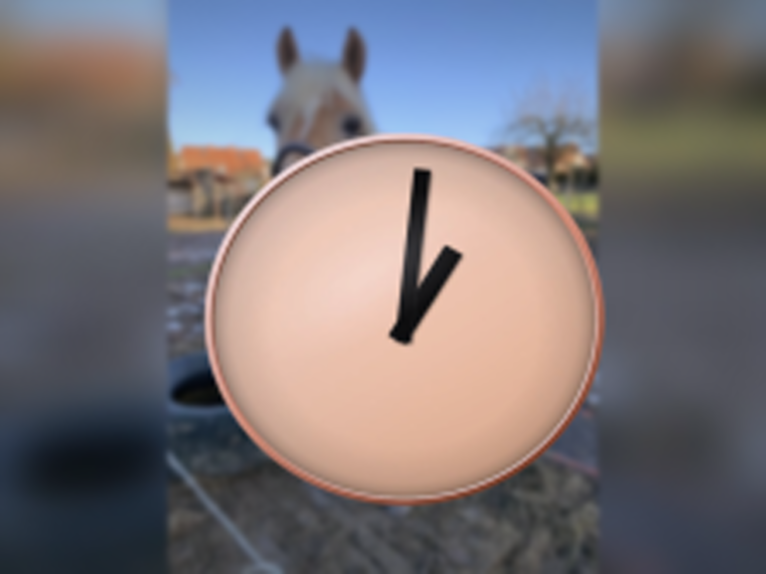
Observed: h=1 m=1
